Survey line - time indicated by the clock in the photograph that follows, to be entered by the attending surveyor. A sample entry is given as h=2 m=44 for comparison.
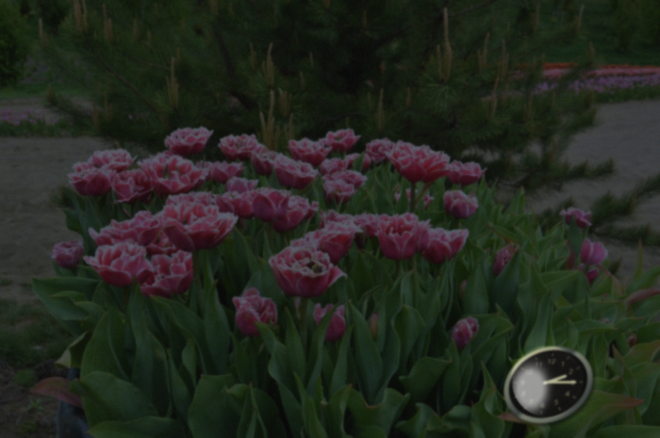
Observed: h=2 m=15
